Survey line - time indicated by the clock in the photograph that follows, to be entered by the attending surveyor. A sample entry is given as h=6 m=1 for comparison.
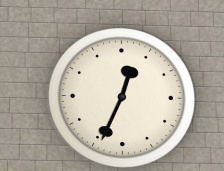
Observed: h=12 m=34
